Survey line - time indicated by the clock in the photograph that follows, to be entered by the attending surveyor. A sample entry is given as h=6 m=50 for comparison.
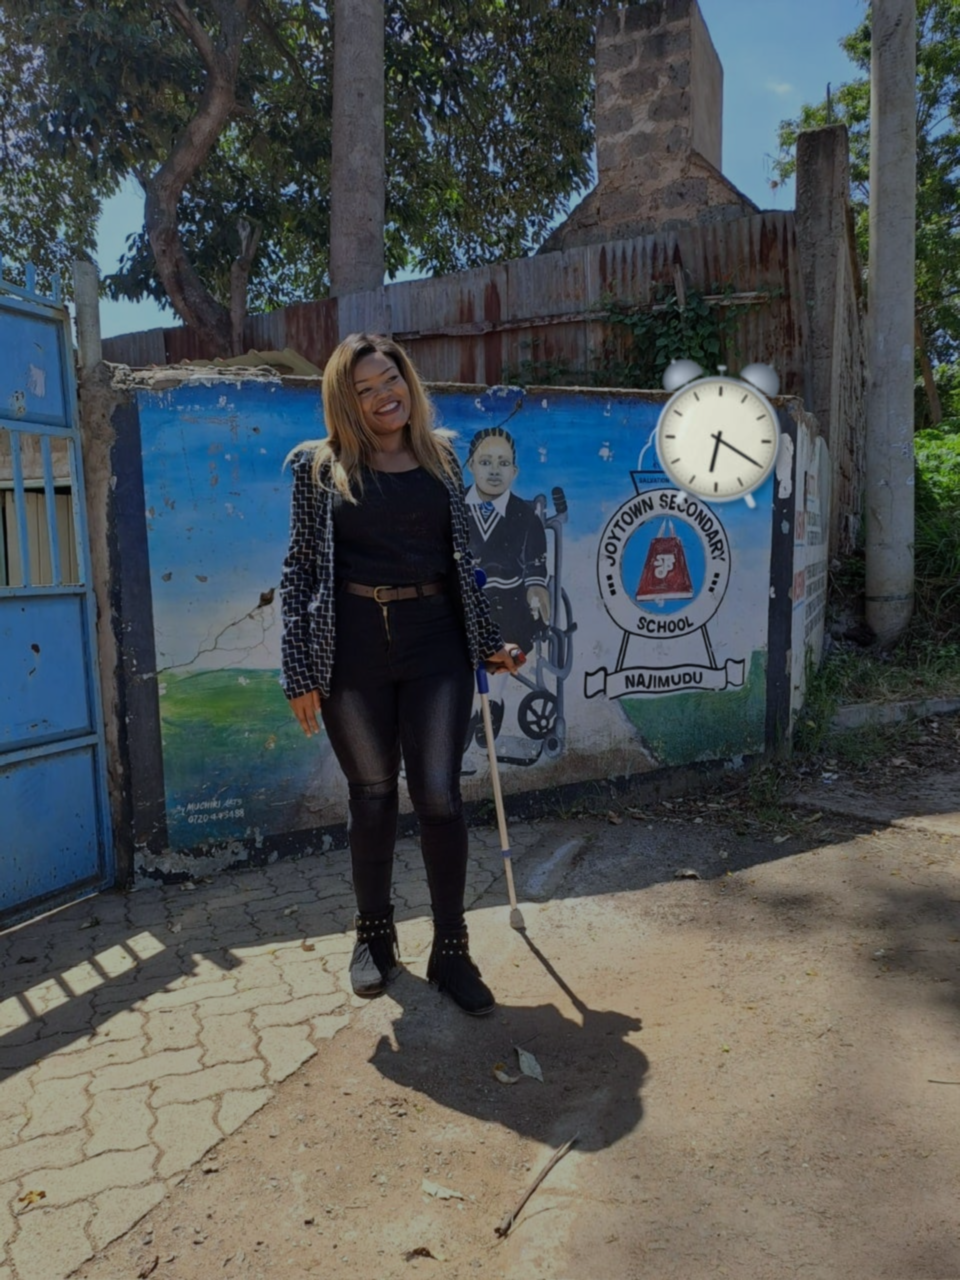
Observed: h=6 m=20
